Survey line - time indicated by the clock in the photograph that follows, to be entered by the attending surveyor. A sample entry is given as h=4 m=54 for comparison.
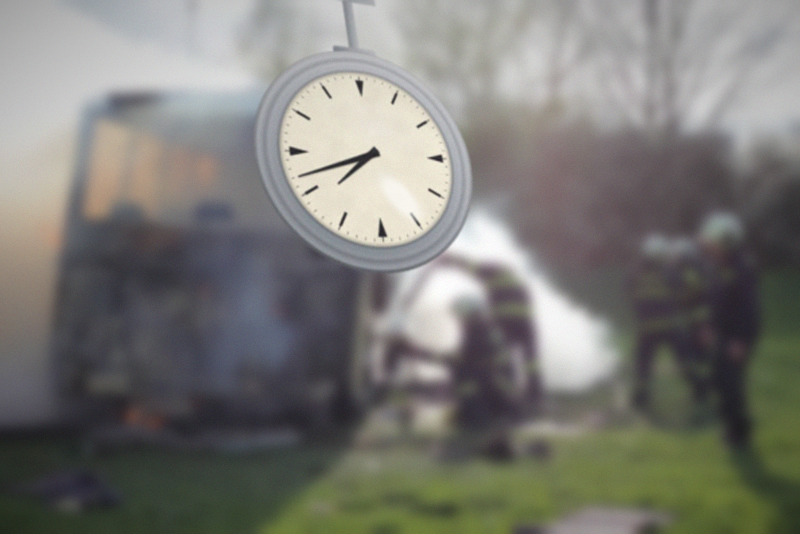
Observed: h=7 m=42
